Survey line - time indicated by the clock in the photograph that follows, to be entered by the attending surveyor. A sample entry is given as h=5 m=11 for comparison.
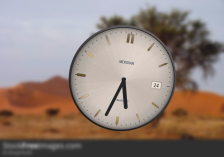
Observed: h=5 m=33
